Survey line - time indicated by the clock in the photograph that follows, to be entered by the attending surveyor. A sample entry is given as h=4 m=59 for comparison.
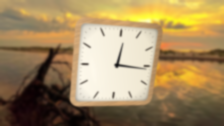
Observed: h=12 m=16
